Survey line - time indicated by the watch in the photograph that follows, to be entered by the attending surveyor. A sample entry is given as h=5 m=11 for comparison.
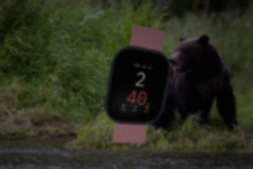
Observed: h=2 m=40
